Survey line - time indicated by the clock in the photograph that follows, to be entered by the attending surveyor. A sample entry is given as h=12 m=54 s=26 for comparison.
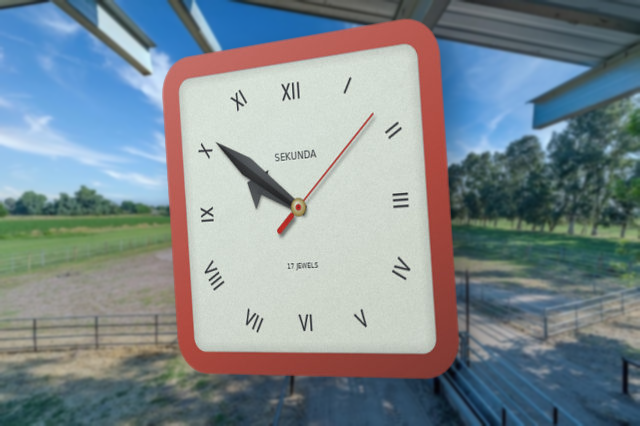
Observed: h=9 m=51 s=8
